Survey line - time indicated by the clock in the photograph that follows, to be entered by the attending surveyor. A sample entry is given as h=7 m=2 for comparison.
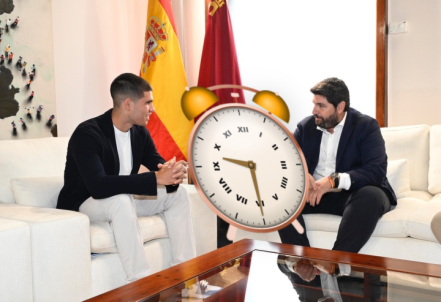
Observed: h=9 m=30
